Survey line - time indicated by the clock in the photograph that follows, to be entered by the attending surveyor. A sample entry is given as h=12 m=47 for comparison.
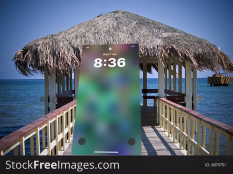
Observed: h=8 m=36
